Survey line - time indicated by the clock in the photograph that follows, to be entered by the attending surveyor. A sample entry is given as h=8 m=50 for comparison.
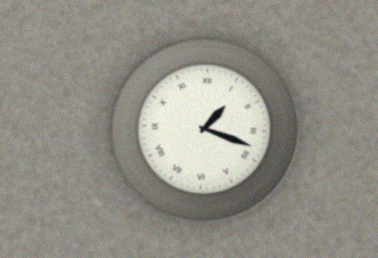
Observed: h=1 m=18
